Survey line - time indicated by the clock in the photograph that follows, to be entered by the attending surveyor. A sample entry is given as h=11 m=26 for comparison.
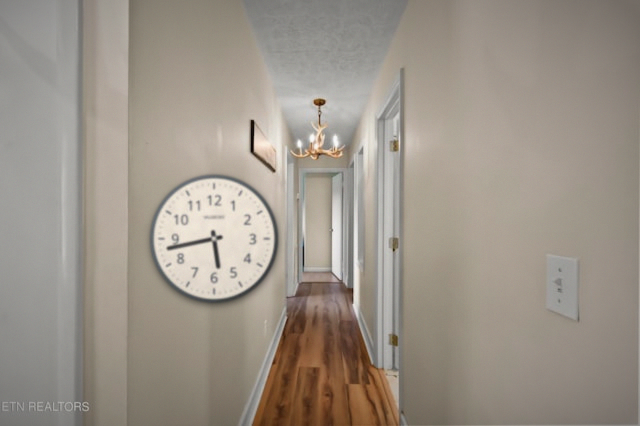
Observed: h=5 m=43
